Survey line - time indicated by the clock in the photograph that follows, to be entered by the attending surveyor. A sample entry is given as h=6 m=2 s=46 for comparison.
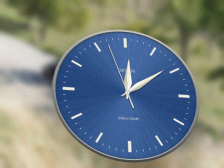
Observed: h=12 m=8 s=57
